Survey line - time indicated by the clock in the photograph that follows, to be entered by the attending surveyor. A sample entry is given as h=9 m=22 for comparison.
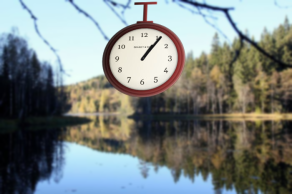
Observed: h=1 m=6
